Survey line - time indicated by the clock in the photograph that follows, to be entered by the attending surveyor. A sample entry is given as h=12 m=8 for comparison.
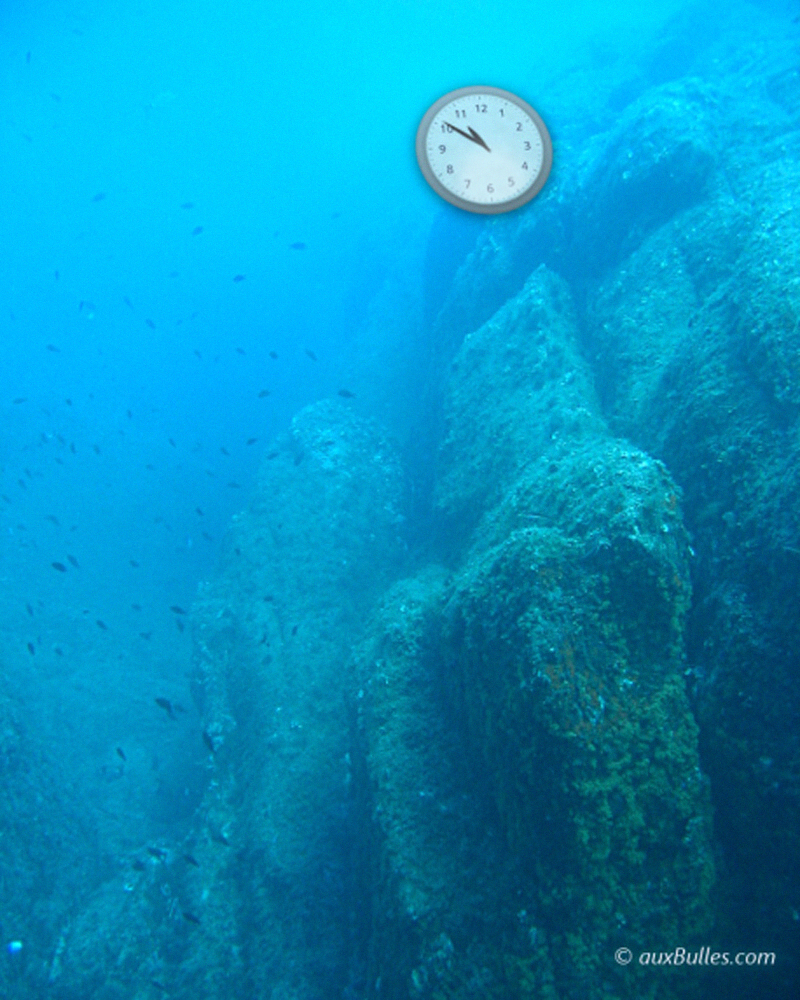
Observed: h=10 m=51
